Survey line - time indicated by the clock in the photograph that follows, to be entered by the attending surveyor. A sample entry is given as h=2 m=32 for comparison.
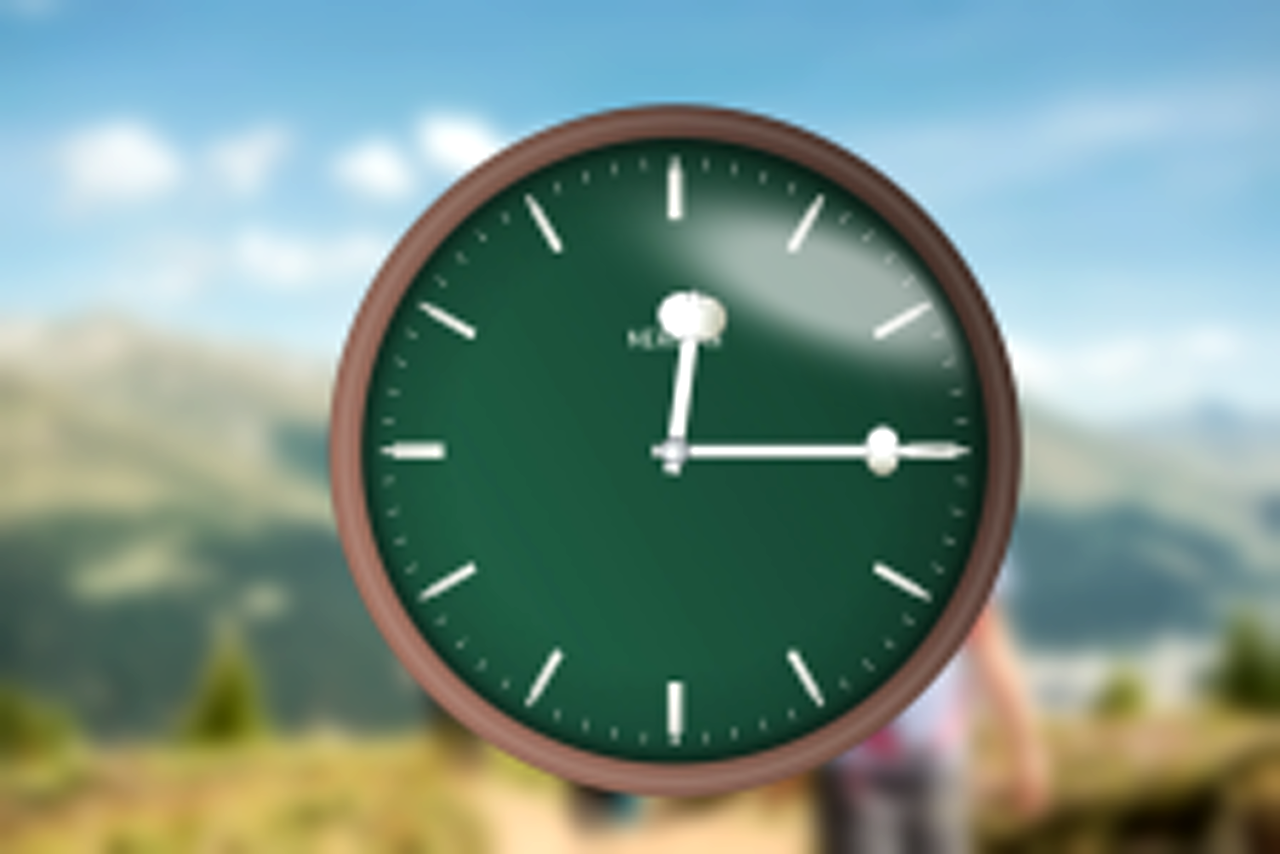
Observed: h=12 m=15
